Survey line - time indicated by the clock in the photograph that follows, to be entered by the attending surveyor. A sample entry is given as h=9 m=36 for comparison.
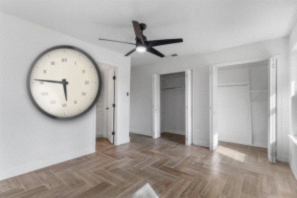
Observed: h=5 m=46
